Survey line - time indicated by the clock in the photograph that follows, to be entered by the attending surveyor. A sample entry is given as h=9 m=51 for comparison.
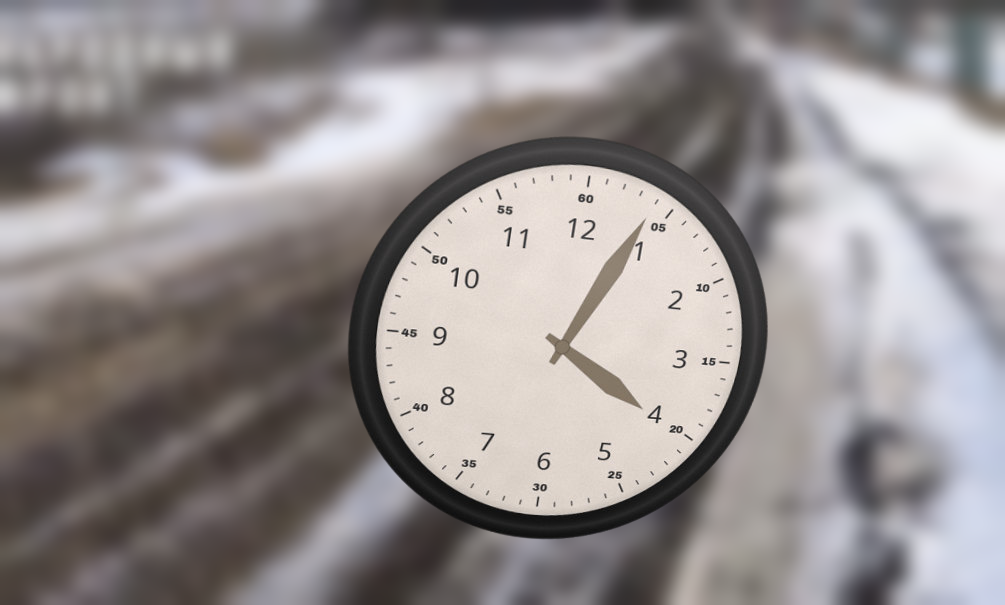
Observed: h=4 m=4
